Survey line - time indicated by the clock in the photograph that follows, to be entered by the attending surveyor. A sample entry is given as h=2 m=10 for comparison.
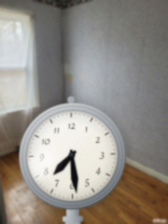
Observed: h=7 m=29
